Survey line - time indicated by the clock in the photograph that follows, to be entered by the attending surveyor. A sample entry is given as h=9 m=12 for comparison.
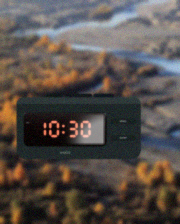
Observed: h=10 m=30
